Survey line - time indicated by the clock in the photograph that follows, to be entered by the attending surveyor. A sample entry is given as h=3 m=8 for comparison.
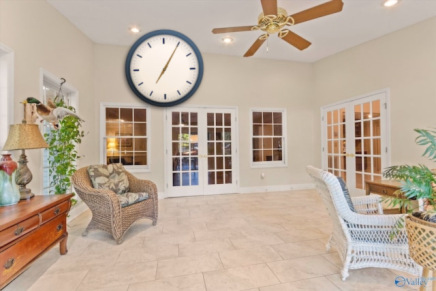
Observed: h=7 m=5
